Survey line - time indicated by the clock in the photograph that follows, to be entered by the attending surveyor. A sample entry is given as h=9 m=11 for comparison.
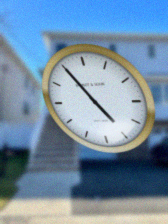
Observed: h=4 m=55
